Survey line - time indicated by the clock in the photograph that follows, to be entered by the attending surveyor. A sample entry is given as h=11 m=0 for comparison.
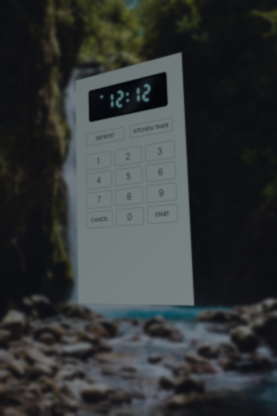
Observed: h=12 m=12
